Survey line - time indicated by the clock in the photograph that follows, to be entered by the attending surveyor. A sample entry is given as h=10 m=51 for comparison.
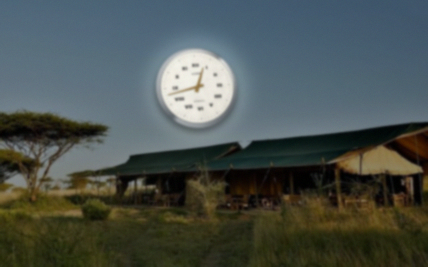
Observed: h=12 m=43
